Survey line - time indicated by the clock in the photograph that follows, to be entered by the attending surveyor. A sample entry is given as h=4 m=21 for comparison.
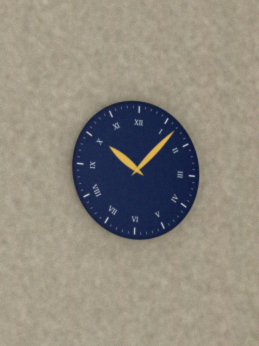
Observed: h=10 m=7
